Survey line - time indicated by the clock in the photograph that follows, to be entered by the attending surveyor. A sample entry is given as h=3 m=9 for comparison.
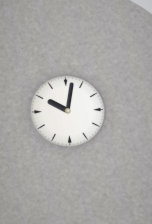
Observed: h=10 m=2
